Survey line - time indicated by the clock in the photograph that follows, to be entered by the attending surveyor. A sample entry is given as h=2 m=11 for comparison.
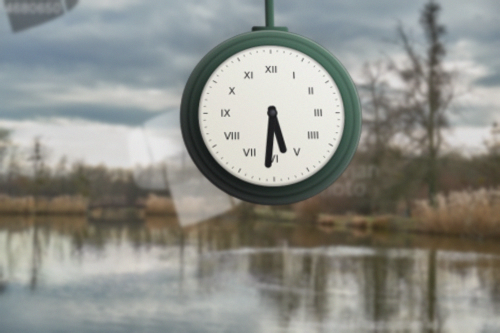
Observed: h=5 m=31
